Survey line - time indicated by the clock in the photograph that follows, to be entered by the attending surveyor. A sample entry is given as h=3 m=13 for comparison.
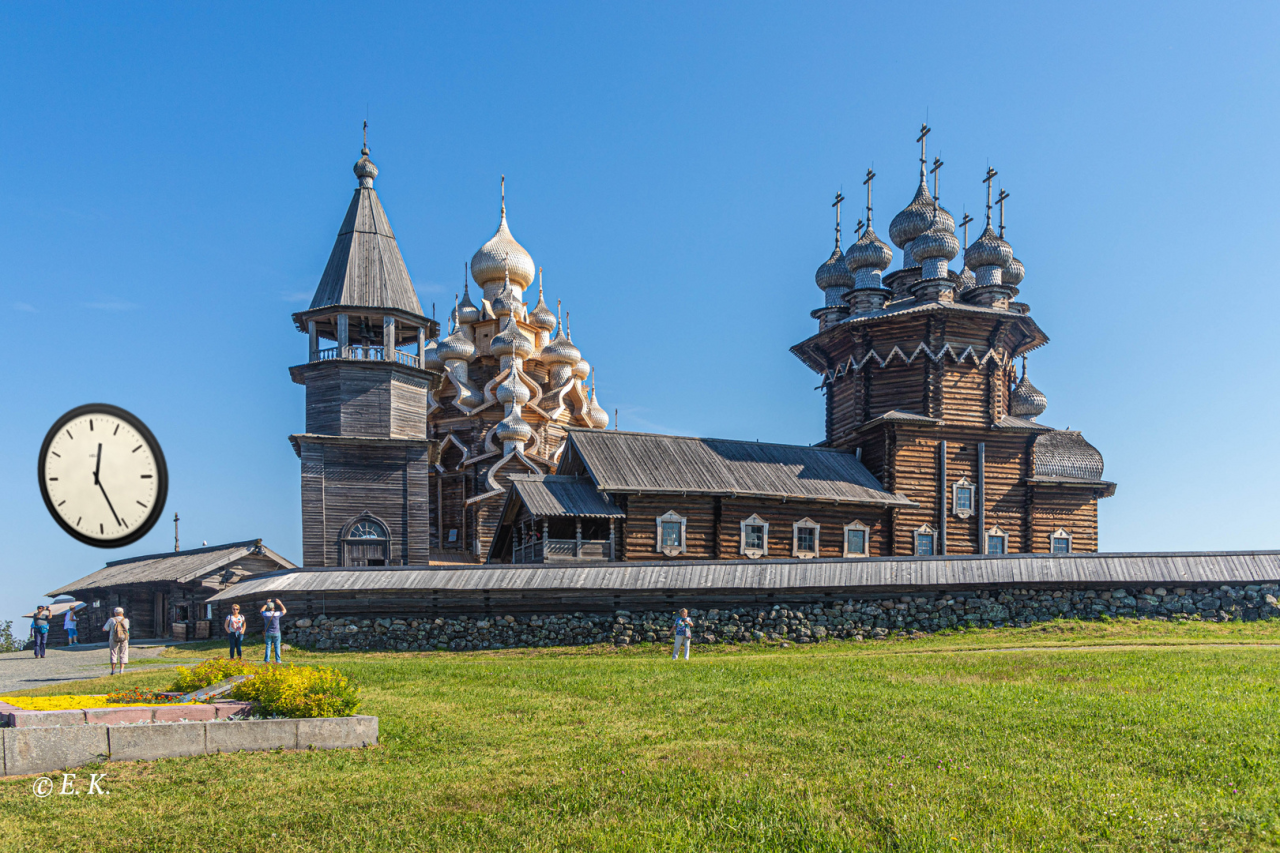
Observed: h=12 m=26
